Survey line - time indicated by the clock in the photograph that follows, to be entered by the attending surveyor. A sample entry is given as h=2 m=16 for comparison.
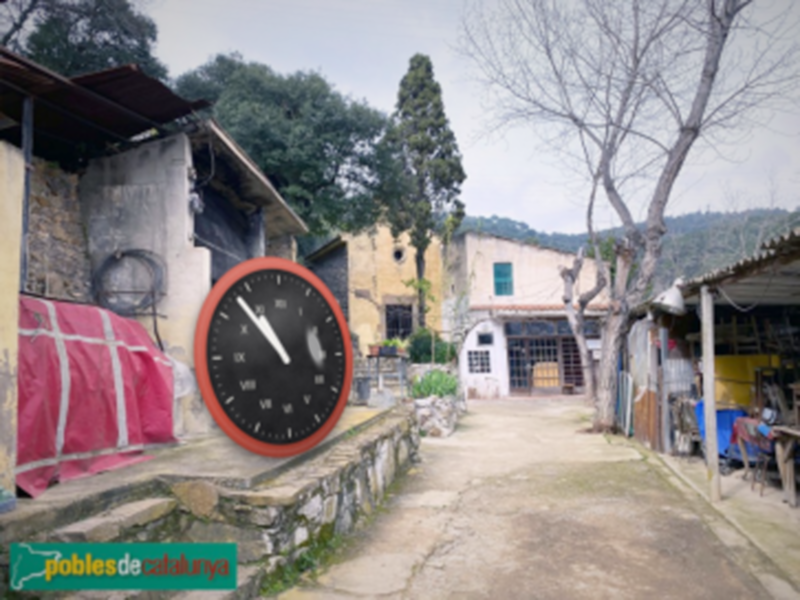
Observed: h=10 m=53
